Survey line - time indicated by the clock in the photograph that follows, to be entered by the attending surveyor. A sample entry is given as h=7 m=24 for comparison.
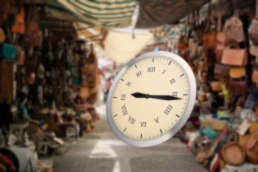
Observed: h=9 m=16
